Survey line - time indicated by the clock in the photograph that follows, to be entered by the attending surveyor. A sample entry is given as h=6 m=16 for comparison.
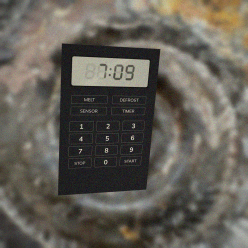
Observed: h=7 m=9
